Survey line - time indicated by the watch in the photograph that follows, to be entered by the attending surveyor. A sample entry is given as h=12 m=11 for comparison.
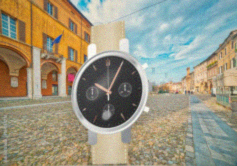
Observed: h=10 m=5
